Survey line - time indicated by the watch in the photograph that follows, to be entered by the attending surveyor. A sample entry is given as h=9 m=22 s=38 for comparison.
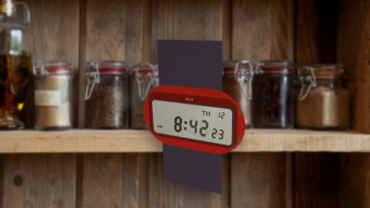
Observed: h=8 m=42 s=23
